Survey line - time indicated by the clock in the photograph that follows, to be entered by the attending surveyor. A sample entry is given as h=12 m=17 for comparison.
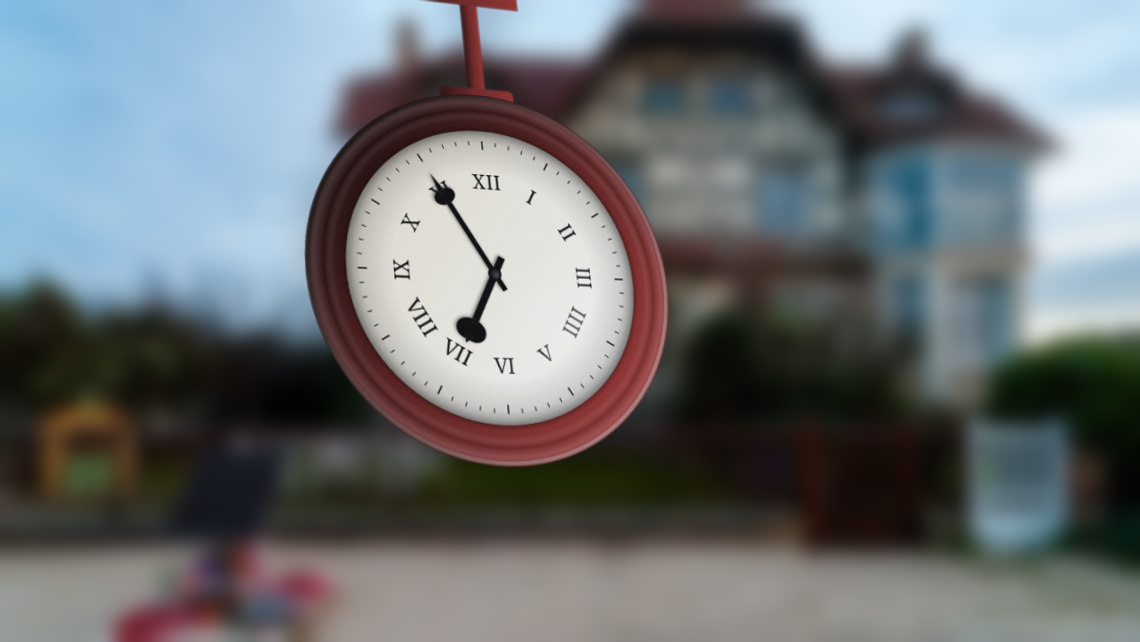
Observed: h=6 m=55
